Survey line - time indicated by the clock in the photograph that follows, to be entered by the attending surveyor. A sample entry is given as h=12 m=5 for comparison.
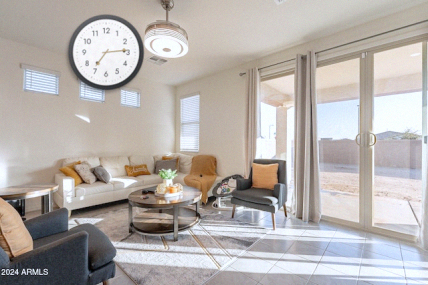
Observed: h=7 m=14
